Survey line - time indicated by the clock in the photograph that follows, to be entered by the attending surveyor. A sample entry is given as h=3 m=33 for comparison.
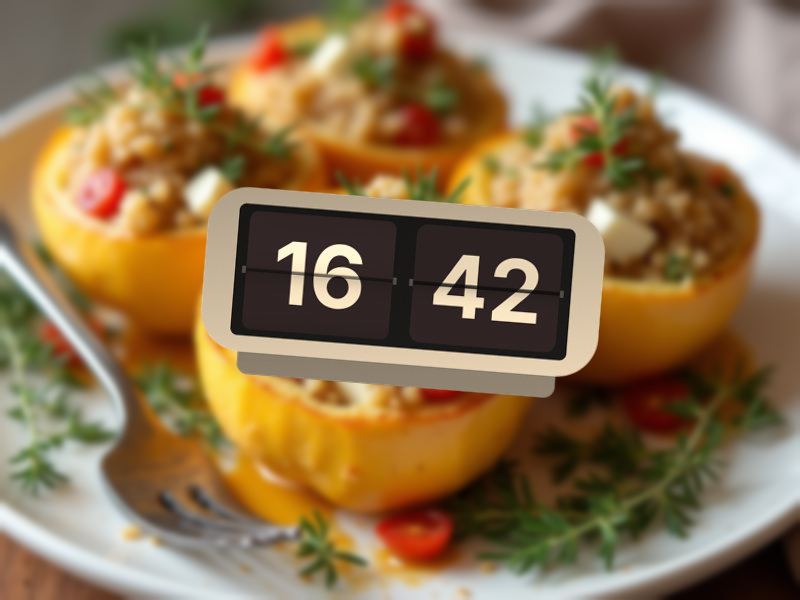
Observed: h=16 m=42
